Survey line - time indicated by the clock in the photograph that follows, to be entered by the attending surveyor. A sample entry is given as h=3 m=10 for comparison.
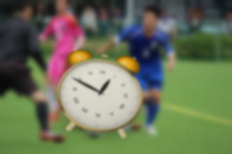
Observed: h=12 m=49
